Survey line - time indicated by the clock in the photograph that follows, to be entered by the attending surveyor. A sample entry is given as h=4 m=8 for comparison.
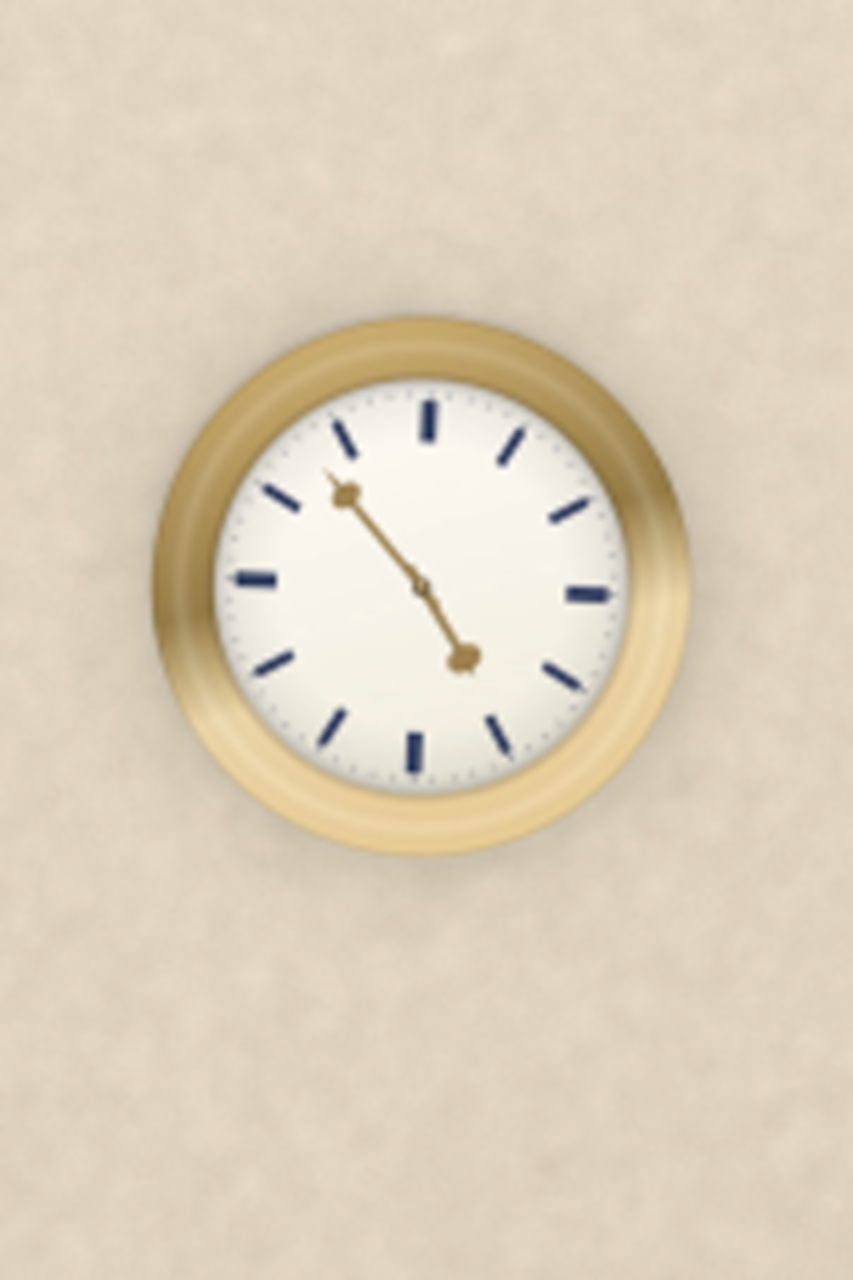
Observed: h=4 m=53
